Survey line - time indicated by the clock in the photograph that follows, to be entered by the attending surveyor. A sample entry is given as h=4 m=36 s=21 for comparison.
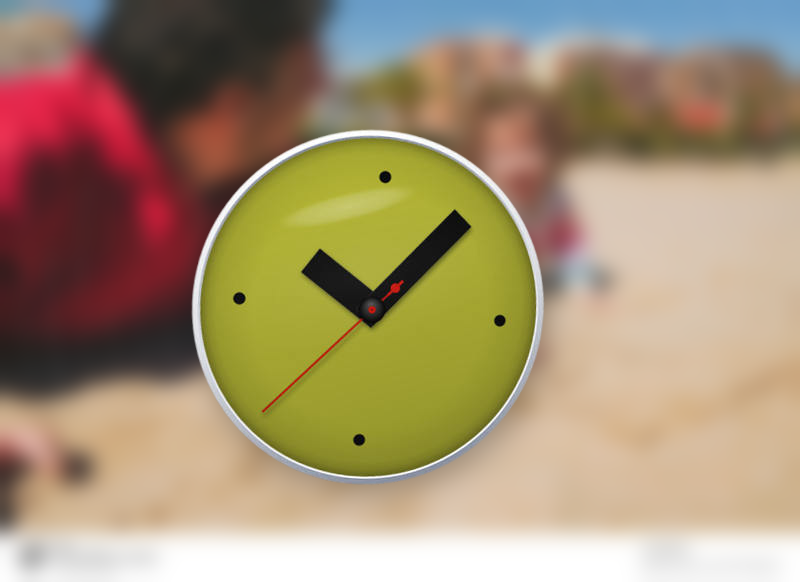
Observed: h=10 m=6 s=37
